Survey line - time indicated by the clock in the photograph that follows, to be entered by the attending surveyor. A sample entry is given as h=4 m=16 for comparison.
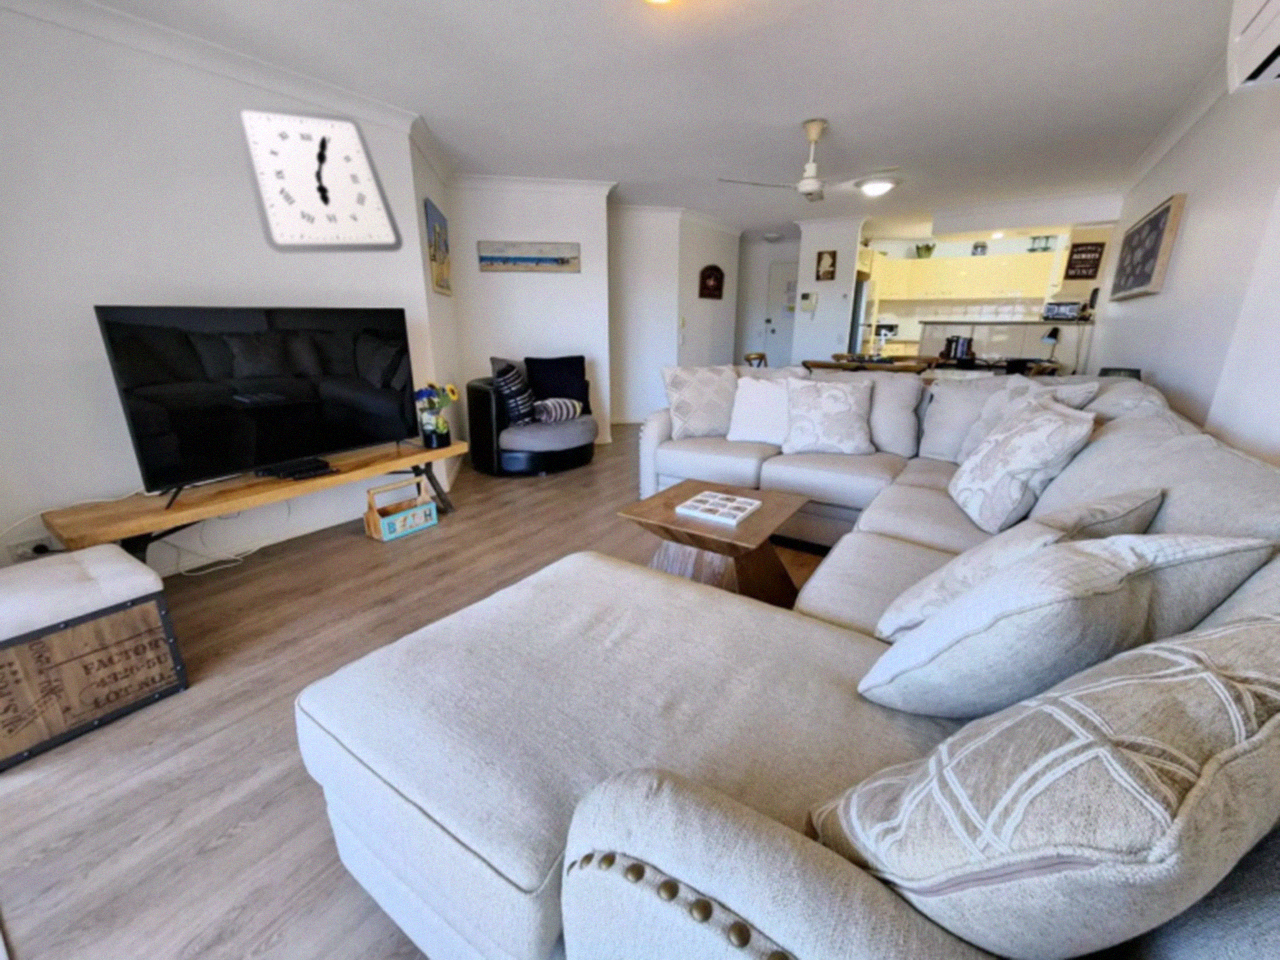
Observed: h=6 m=4
